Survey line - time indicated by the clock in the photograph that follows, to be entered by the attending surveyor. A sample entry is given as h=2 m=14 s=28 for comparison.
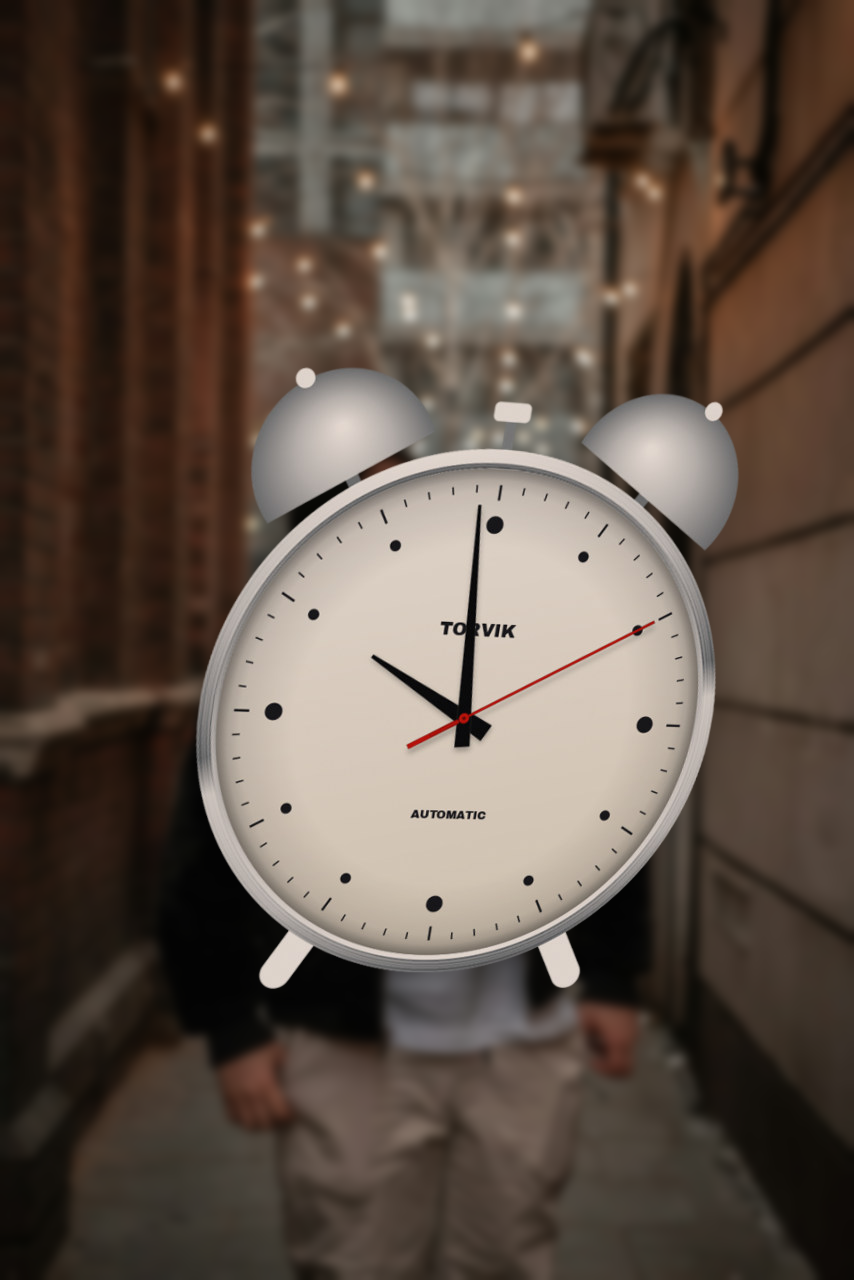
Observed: h=9 m=59 s=10
